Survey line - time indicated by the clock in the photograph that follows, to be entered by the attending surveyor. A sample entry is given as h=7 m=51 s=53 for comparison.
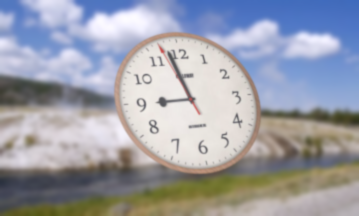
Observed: h=8 m=57 s=57
